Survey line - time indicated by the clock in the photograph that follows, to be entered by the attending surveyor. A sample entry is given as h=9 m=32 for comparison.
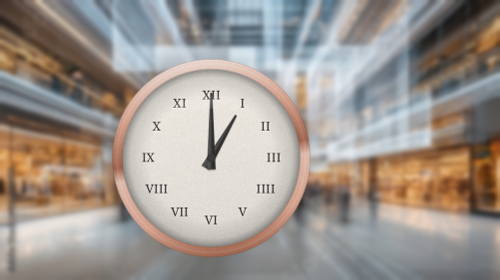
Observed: h=1 m=0
